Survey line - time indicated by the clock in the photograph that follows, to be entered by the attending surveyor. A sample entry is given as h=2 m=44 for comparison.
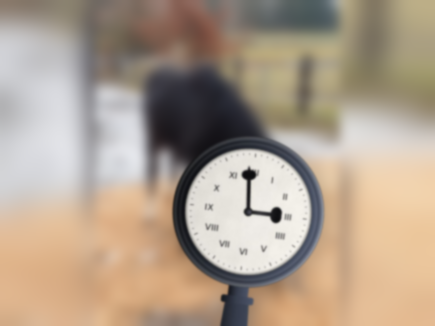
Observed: h=2 m=59
